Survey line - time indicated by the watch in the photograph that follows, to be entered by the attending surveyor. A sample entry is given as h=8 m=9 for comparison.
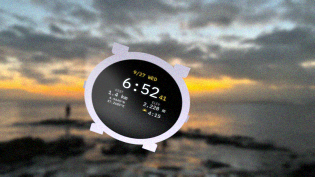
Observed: h=6 m=52
